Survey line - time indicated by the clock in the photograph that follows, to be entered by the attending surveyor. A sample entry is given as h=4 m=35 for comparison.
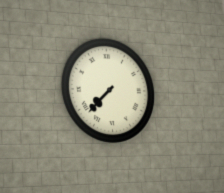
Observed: h=7 m=38
